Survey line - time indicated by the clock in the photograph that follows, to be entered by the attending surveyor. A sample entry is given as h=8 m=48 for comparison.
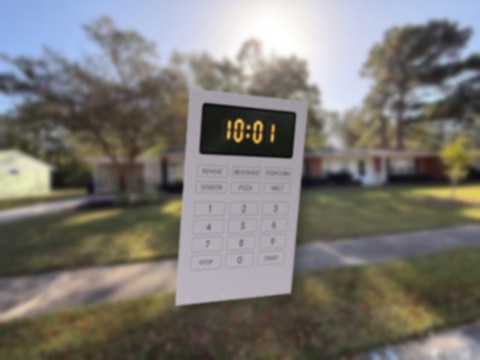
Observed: h=10 m=1
